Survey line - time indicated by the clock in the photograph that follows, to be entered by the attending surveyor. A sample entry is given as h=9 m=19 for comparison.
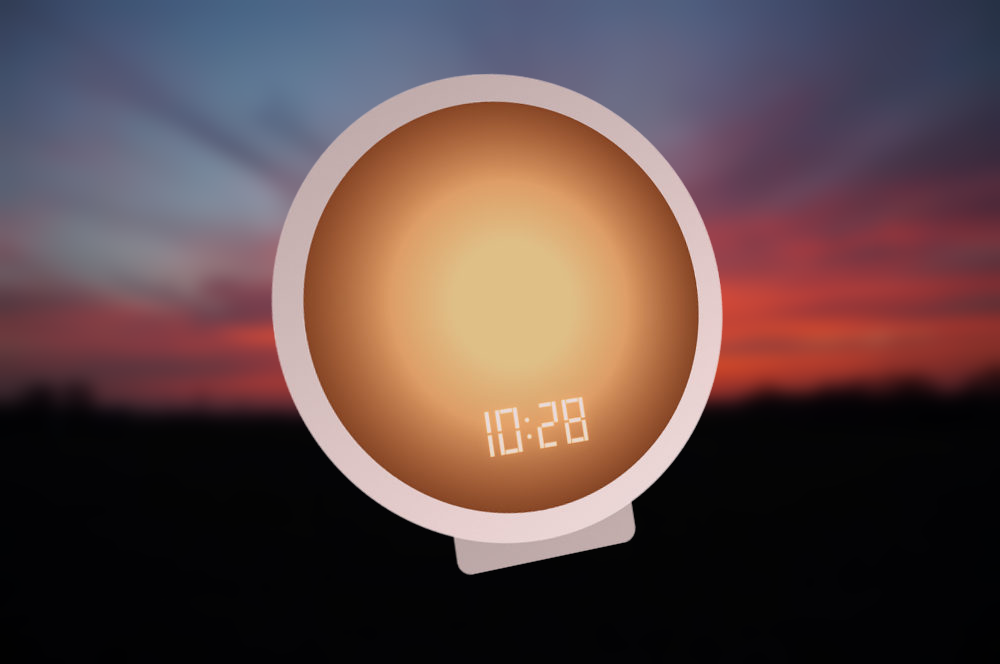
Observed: h=10 m=28
